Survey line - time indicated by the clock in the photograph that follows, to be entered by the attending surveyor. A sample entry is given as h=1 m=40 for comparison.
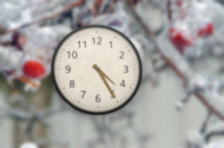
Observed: h=4 m=25
